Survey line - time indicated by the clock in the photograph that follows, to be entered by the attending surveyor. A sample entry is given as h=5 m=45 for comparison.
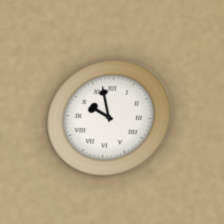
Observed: h=9 m=57
